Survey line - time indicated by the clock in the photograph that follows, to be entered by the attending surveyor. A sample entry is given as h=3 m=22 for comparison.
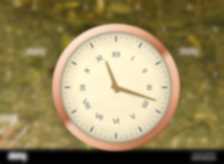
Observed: h=11 m=18
